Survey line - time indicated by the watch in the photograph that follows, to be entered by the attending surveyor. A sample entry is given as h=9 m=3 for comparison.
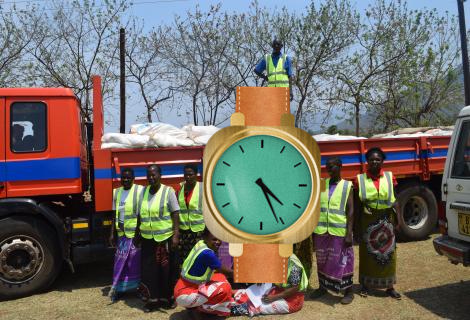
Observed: h=4 m=26
